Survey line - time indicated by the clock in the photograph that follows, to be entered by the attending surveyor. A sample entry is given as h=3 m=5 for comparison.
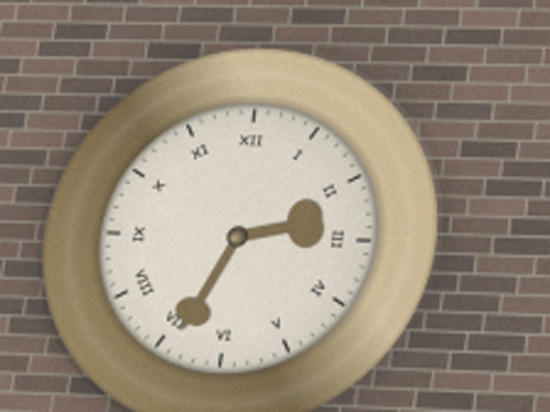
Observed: h=2 m=34
